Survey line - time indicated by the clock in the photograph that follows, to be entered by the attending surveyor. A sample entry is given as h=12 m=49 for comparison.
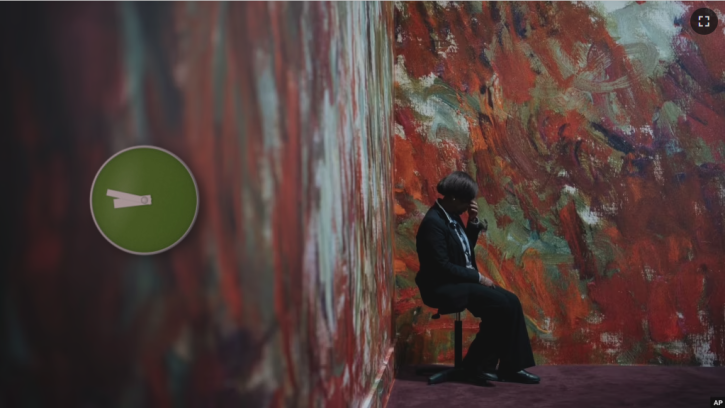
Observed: h=8 m=47
